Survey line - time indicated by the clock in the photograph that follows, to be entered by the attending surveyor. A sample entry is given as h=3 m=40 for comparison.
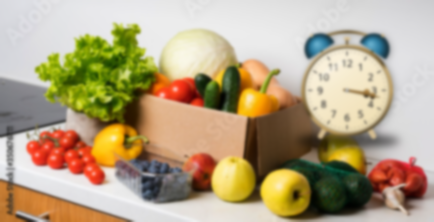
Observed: h=3 m=17
